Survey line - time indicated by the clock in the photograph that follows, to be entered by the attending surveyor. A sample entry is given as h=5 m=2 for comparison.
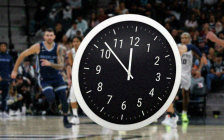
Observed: h=11 m=52
